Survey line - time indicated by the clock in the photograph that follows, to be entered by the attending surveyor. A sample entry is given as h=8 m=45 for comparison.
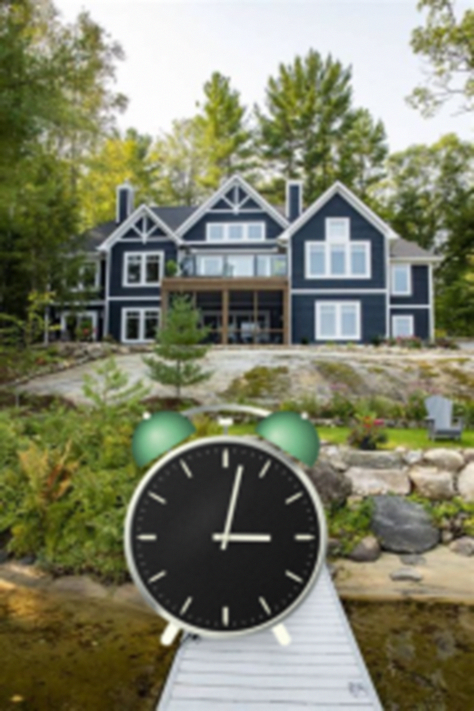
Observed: h=3 m=2
